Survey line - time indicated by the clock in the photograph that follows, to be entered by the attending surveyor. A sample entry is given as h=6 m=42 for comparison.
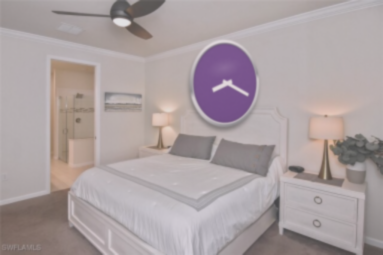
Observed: h=8 m=19
